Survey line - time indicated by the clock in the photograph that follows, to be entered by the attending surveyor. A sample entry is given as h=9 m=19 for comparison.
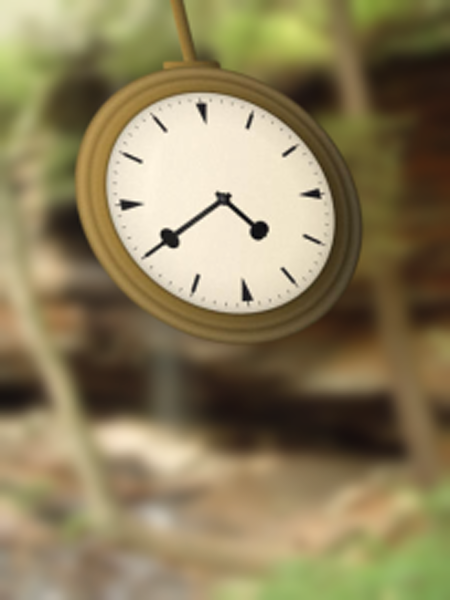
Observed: h=4 m=40
